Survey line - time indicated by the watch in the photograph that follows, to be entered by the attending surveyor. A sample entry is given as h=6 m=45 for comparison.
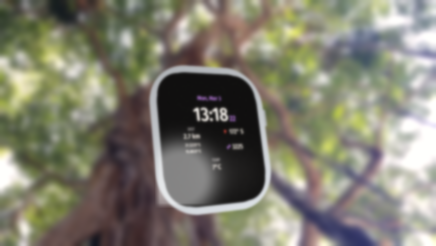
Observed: h=13 m=18
